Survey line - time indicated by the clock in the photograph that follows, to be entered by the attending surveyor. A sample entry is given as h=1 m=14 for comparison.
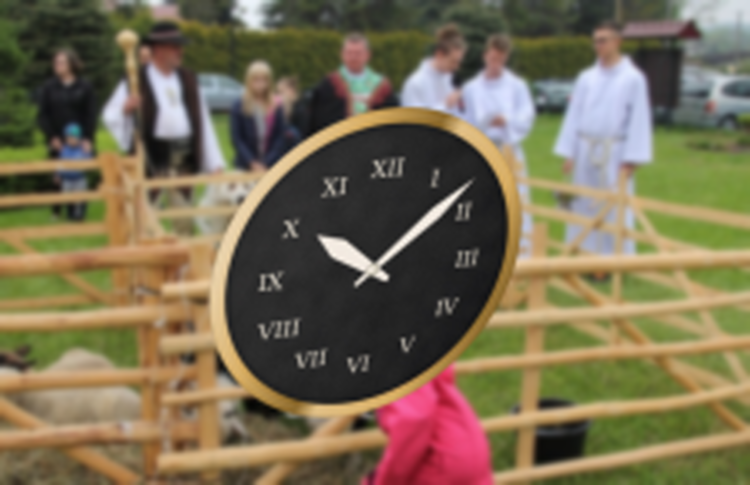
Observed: h=10 m=8
